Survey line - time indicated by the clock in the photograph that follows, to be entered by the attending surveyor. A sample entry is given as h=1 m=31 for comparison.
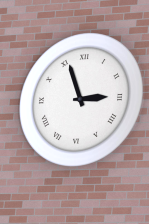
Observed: h=2 m=56
